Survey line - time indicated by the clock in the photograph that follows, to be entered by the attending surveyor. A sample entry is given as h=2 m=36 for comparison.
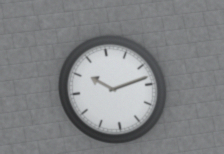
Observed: h=10 m=13
